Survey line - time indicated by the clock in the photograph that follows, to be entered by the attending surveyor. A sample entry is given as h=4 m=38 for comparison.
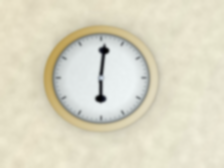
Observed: h=6 m=1
